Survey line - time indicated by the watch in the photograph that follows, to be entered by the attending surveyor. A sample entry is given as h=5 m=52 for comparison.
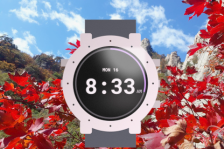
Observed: h=8 m=33
